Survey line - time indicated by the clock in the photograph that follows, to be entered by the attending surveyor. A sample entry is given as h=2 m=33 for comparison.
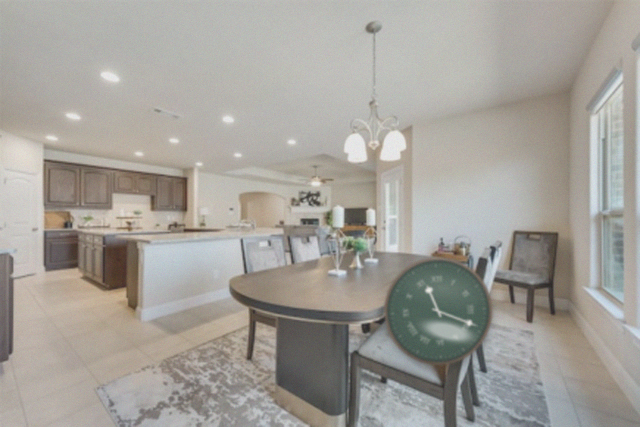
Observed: h=11 m=19
